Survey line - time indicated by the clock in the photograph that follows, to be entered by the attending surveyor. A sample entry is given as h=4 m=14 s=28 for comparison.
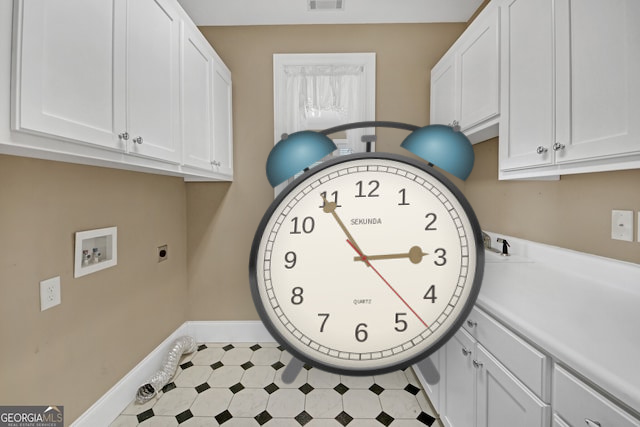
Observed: h=2 m=54 s=23
